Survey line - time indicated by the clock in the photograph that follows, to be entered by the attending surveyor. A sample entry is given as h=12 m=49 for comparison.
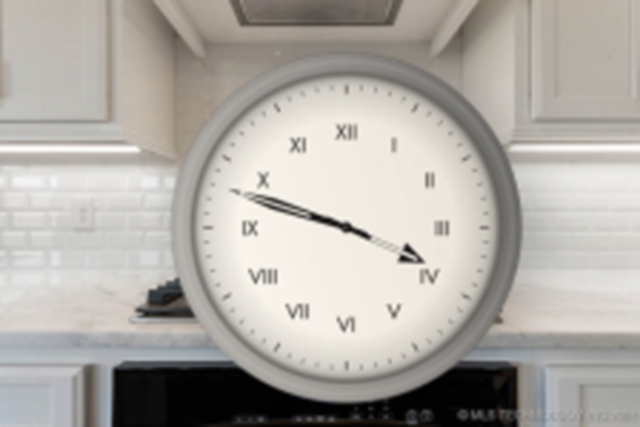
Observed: h=3 m=48
